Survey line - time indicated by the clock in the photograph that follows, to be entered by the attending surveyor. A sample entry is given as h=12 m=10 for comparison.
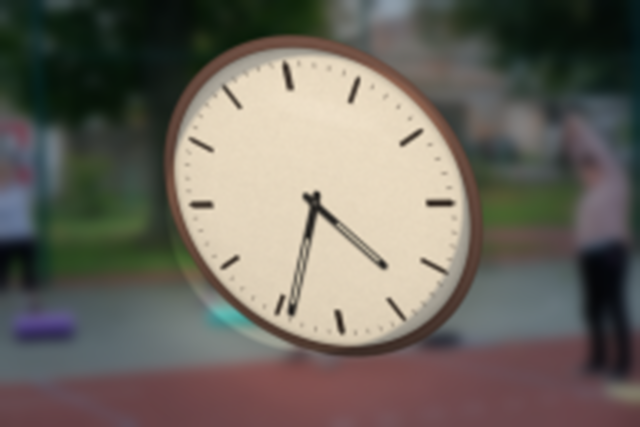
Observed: h=4 m=34
